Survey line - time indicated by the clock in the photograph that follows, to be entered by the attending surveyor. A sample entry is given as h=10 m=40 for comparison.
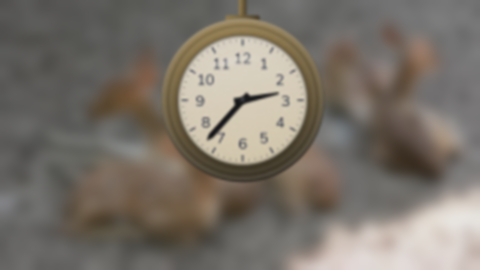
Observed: h=2 m=37
